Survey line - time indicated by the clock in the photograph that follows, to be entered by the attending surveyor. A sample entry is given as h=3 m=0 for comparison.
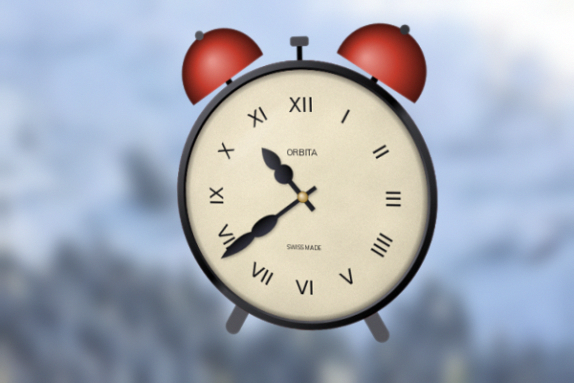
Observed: h=10 m=39
